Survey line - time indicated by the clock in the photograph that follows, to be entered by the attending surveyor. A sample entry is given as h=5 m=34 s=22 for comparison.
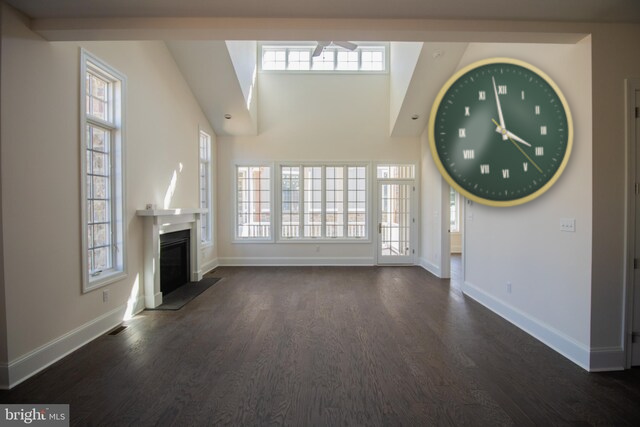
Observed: h=3 m=58 s=23
